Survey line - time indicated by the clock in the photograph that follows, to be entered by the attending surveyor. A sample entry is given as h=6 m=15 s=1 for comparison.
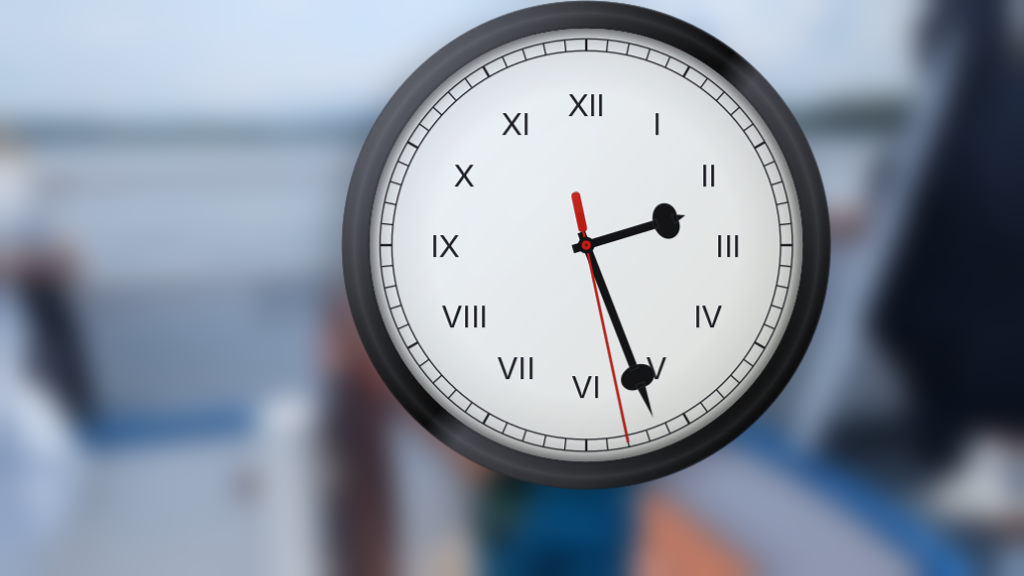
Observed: h=2 m=26 s=28
